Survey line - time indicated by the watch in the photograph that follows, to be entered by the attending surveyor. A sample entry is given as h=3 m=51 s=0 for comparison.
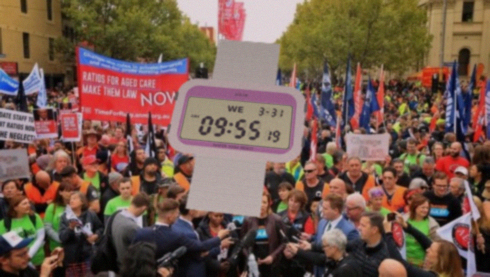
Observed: h=9 m=55 s=19
